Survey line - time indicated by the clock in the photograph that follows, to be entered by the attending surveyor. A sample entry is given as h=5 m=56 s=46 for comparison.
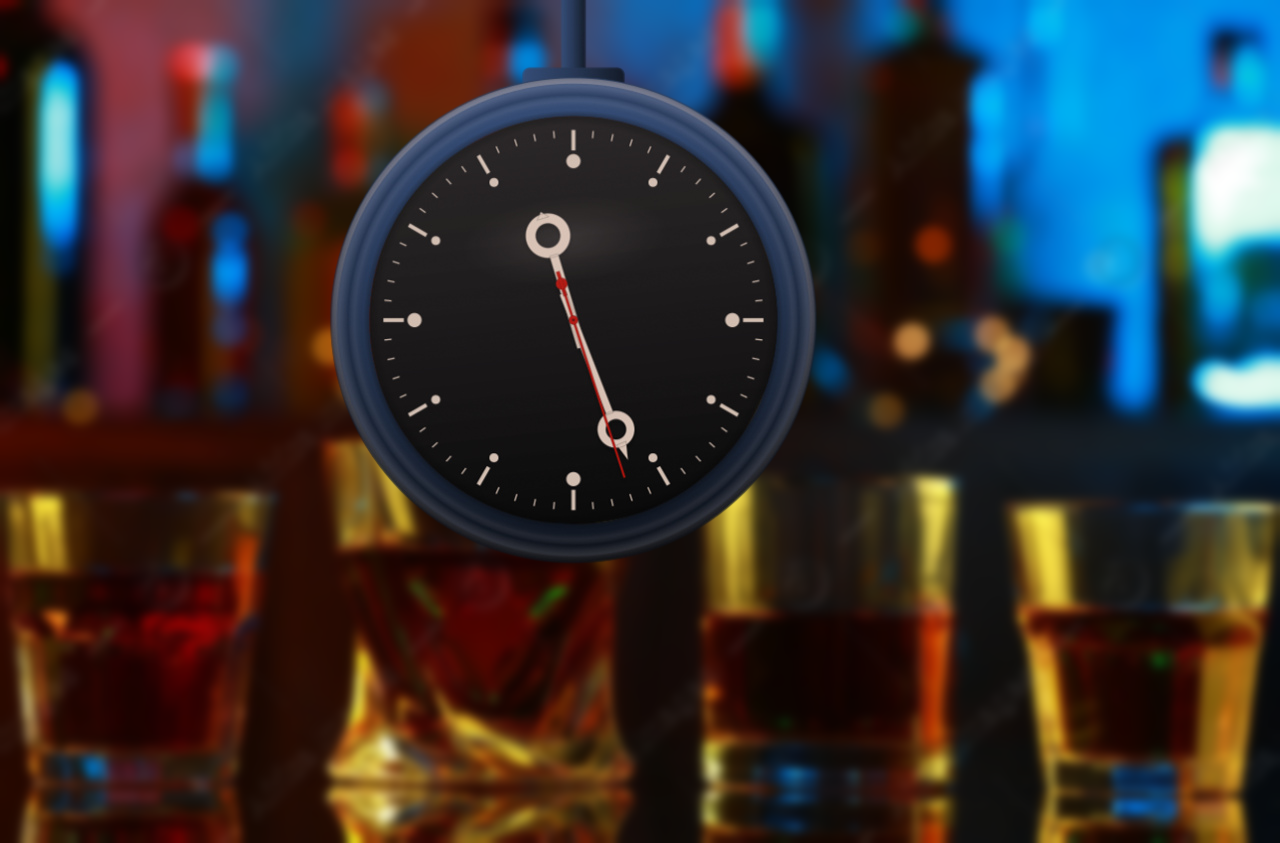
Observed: h=11 m=26 s=27
